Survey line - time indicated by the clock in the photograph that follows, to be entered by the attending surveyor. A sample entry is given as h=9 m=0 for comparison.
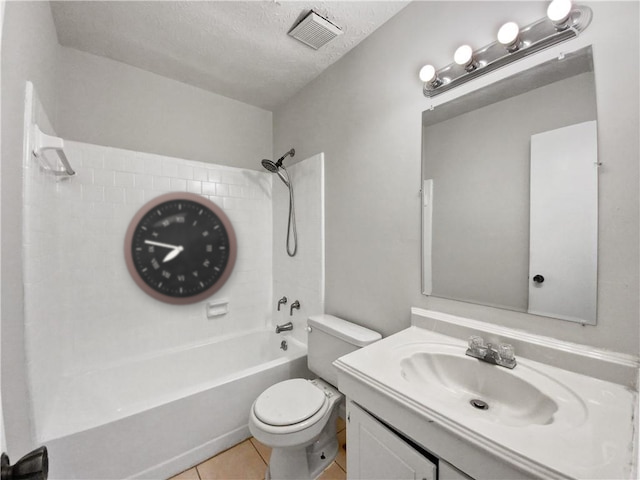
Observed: h=7 m=47
